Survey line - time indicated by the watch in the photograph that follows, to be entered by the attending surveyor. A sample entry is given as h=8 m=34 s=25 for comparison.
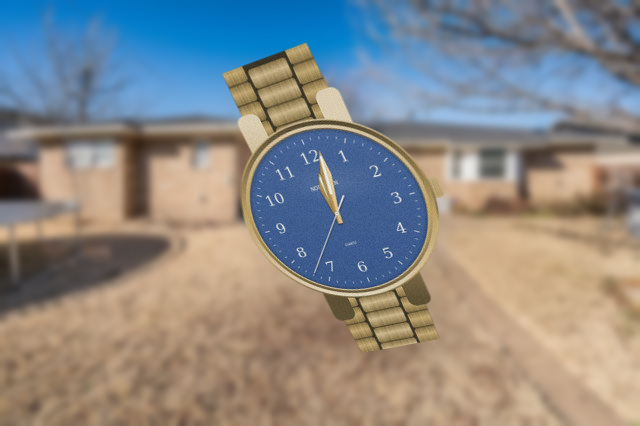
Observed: h=12 m=1 s=37
